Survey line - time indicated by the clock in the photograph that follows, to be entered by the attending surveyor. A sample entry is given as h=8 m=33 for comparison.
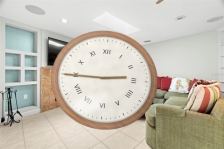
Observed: h=2 m=45
